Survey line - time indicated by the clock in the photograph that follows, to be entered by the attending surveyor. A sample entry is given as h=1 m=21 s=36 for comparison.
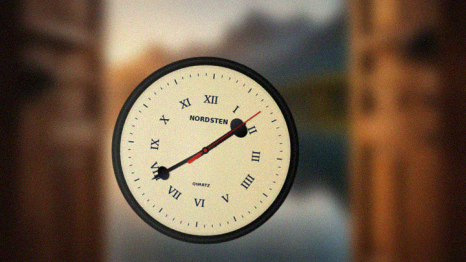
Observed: h=1 m=39 s=8
